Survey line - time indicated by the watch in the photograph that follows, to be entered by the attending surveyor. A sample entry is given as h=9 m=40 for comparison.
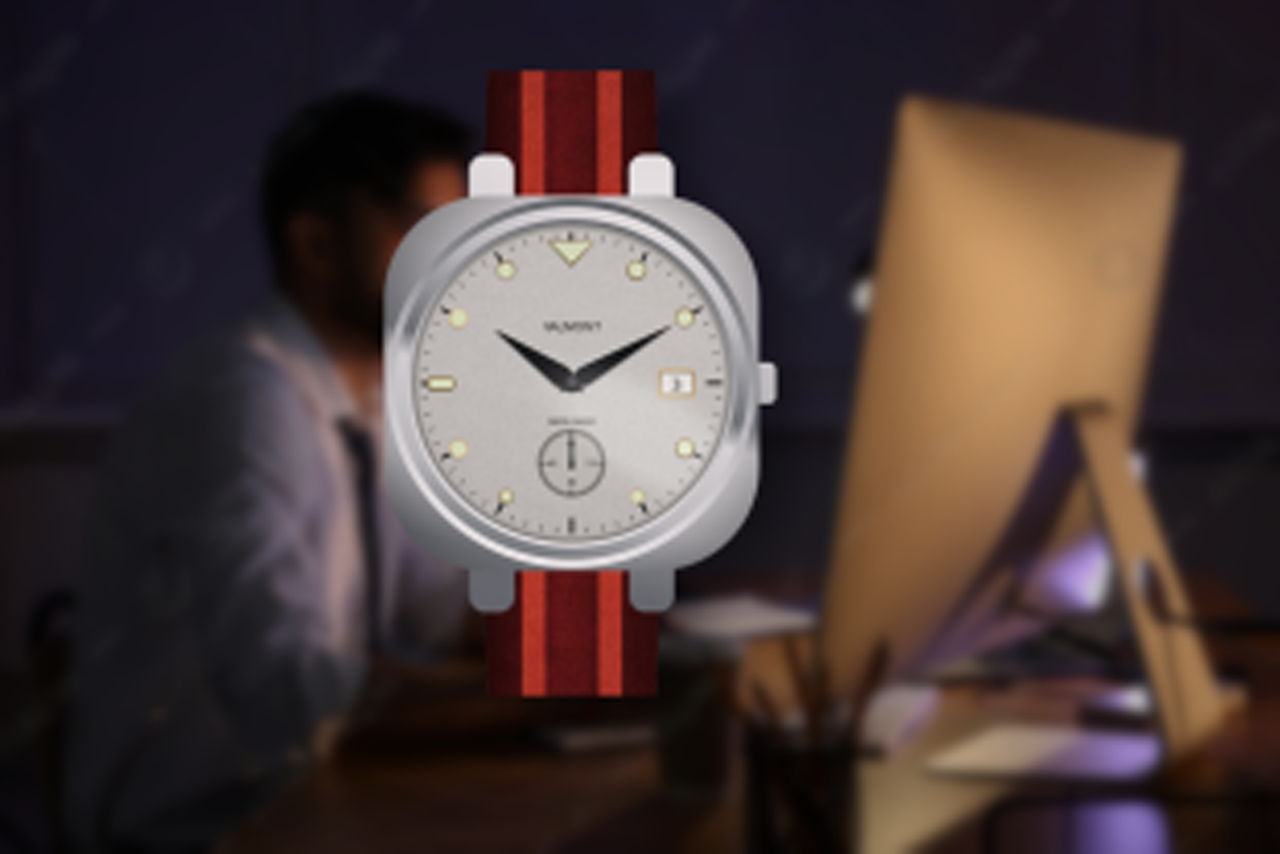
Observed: h=10 m=10
